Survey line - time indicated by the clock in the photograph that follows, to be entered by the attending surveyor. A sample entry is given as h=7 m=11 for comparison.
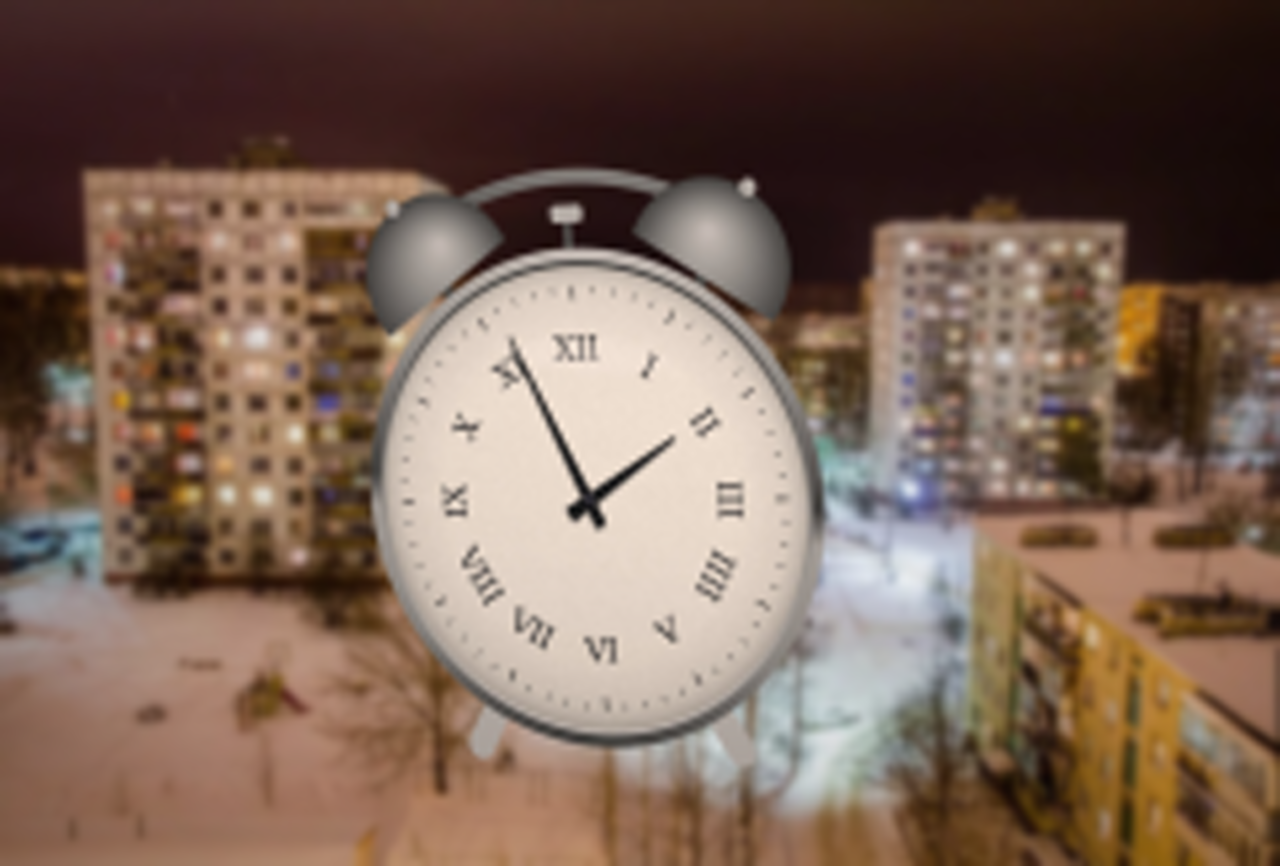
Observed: h=1 m=56
